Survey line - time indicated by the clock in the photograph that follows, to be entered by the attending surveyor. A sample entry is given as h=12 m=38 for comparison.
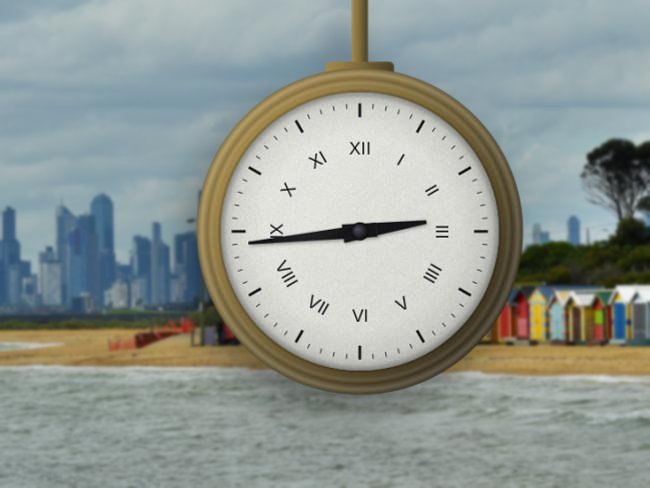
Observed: h=2 m=44
